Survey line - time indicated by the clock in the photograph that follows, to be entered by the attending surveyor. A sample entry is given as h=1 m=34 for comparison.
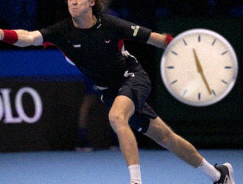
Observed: h=11 m=26
